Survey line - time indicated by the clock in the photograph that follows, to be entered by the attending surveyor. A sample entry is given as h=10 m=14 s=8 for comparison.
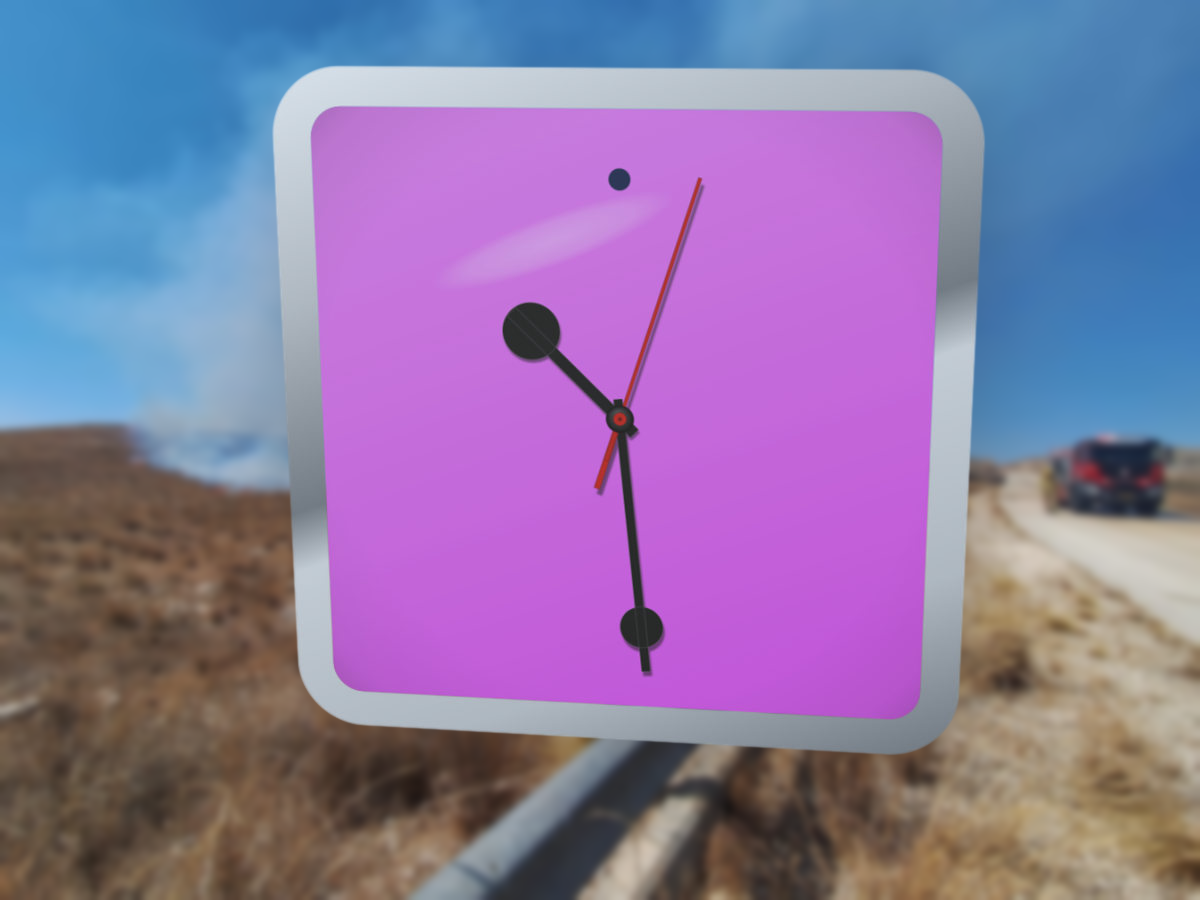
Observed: h=10 m=29 s=3
